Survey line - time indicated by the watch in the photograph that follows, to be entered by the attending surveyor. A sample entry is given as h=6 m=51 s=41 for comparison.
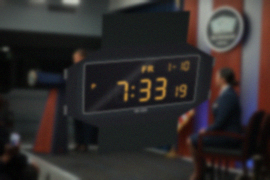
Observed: h=7 m=33 s=19
